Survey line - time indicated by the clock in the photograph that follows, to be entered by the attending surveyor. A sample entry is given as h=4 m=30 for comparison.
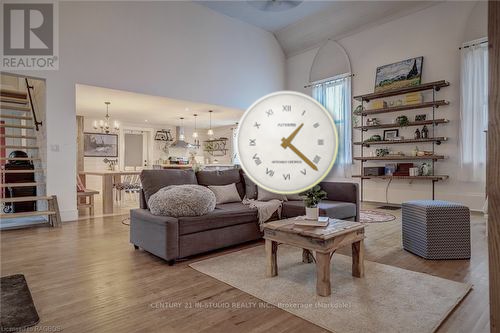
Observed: h=1 m=22
